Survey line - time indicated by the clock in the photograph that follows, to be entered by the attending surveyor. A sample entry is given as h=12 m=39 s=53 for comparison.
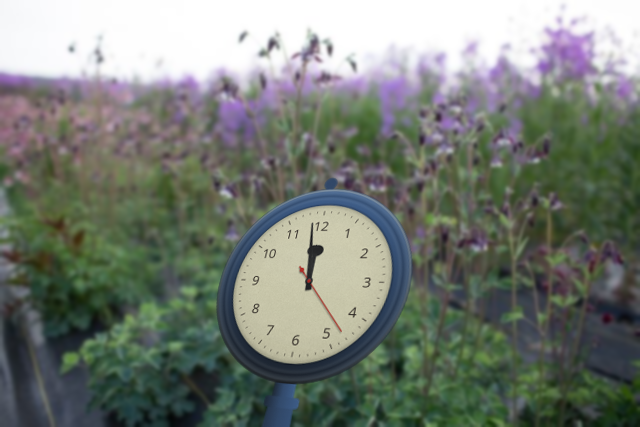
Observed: h=11 m=58 s=23
